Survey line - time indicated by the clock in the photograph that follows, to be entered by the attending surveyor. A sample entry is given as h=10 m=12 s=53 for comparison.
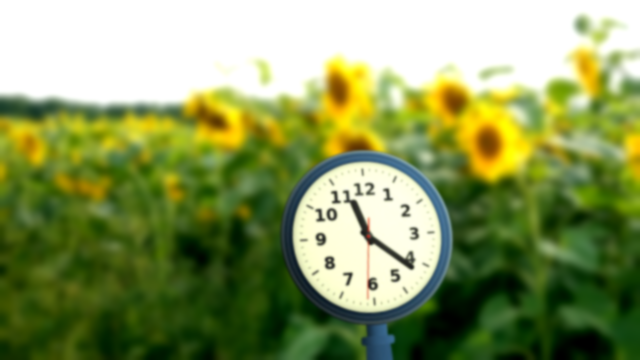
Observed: h=11 m=21 s=31
